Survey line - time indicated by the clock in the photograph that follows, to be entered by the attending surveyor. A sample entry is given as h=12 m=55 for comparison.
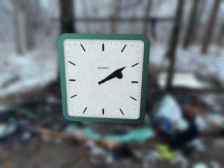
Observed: h=2 m=9
